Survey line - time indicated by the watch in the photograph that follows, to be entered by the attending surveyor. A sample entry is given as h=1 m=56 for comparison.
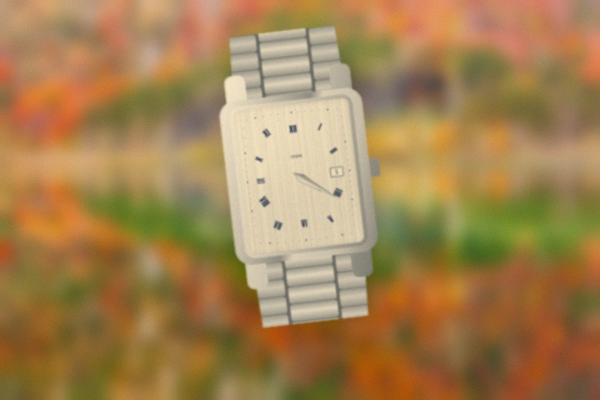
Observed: h=4 m=21
